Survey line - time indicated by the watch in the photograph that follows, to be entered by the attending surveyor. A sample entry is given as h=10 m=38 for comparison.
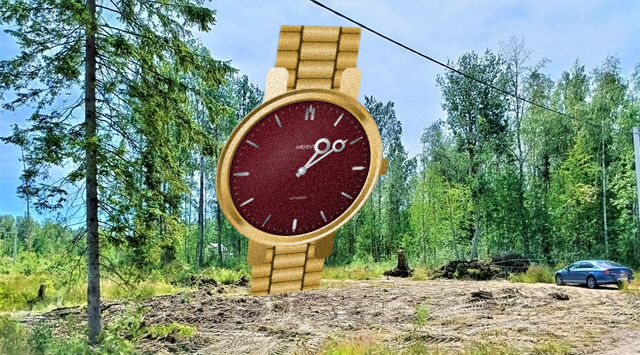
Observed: h=1 m=9
